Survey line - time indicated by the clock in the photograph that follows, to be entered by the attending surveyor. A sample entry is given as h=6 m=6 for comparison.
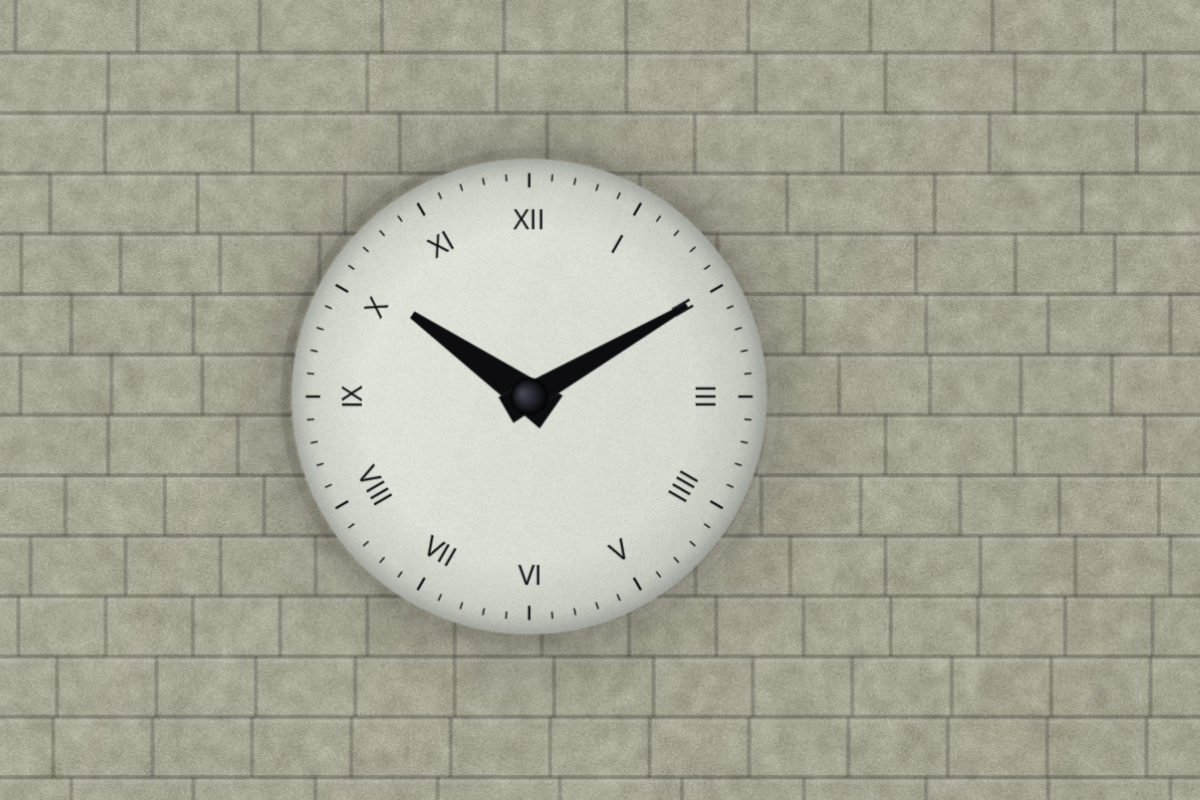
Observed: h=10 m=10
